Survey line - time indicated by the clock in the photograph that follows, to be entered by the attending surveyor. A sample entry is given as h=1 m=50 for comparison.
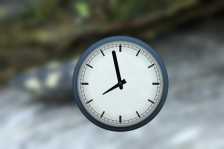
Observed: h=7 m=58
